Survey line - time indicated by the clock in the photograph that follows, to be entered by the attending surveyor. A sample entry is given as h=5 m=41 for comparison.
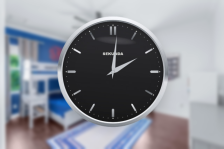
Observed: h=2 m=1
